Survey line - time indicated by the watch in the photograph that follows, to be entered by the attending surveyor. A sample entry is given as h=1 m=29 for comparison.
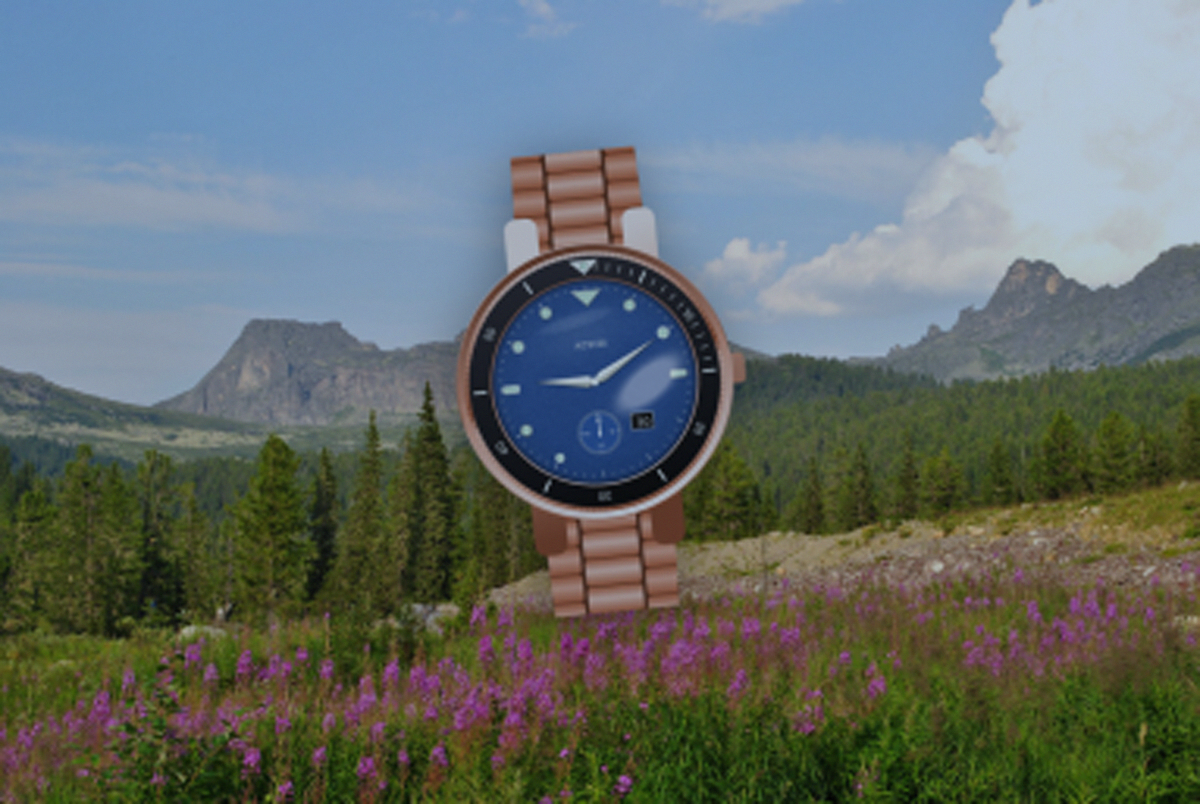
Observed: h=9 m=10
